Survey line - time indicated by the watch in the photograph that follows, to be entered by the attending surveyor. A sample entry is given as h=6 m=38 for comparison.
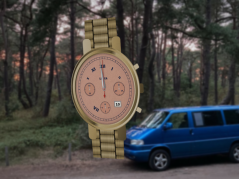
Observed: h=11 m=59
